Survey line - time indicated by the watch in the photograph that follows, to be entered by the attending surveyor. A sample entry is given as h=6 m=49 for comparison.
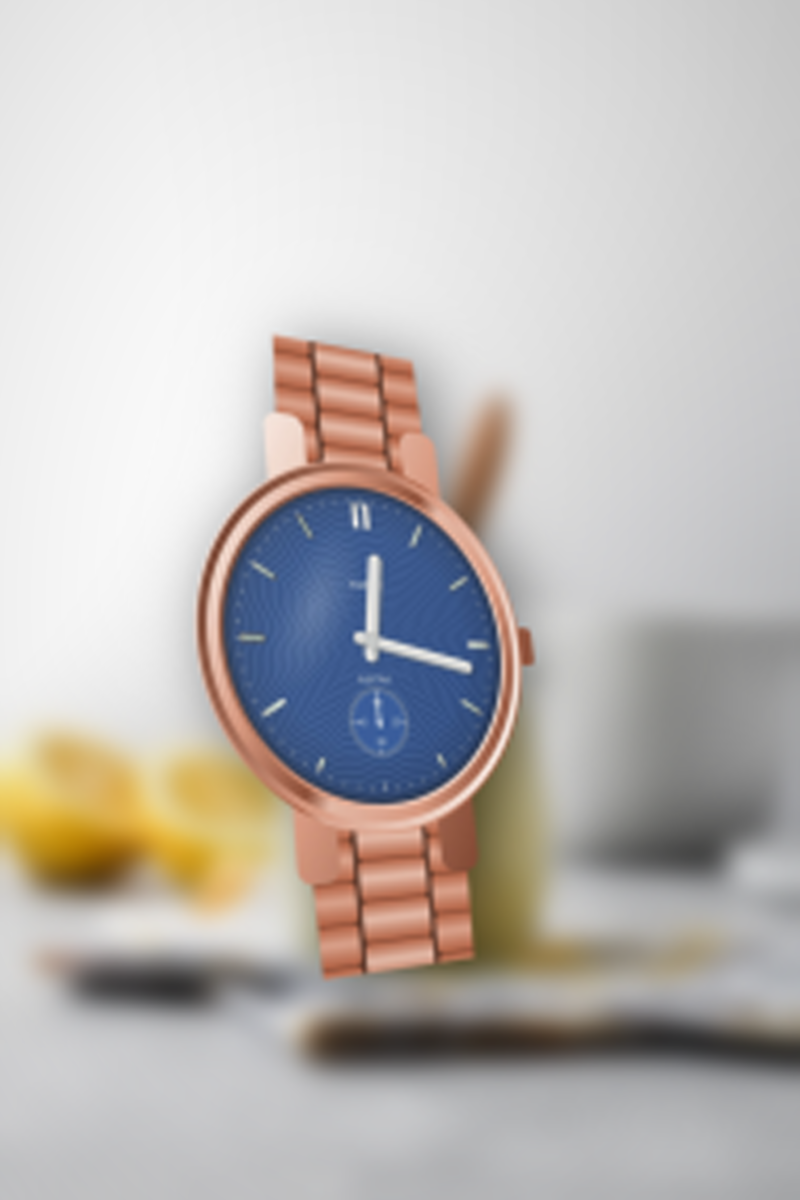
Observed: h=12 m=17
